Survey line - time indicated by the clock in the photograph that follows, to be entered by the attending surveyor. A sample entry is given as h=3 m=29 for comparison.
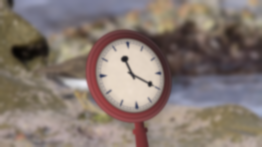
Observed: h=11 m=20
